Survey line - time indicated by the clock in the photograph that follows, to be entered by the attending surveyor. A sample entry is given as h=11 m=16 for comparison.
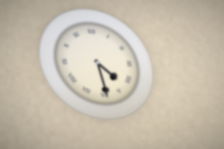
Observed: h=4 m=29
